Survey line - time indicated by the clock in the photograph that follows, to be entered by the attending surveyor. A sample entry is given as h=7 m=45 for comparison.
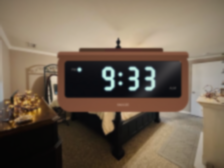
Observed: h=9 m=33
